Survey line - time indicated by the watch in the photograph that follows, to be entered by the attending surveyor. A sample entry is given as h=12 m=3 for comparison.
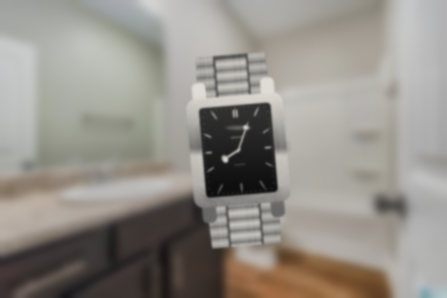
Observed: h=8 m=4
